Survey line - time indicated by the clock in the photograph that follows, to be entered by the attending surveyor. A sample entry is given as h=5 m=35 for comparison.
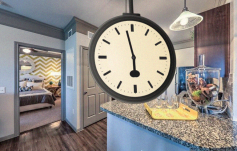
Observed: h=5 m=58
